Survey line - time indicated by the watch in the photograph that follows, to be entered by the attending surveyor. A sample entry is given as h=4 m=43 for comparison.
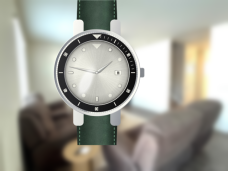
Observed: h=1 m=47
